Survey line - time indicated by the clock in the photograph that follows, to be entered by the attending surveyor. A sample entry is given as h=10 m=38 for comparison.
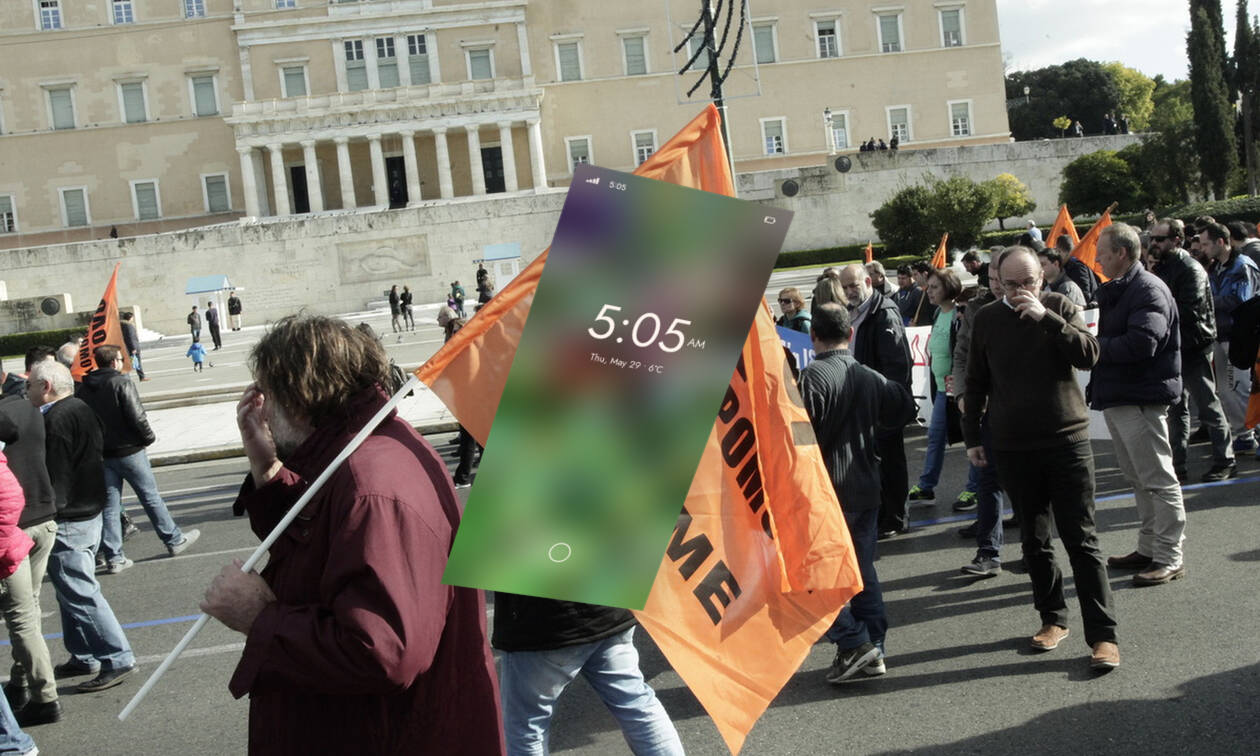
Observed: h=5 m=5
